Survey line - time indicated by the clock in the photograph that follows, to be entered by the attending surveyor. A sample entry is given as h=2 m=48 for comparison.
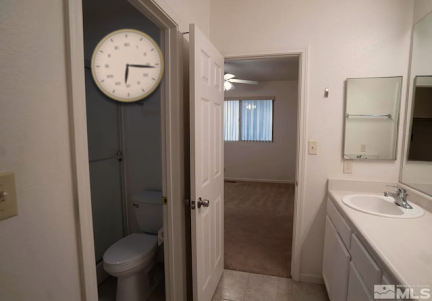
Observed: h=6 m=16
